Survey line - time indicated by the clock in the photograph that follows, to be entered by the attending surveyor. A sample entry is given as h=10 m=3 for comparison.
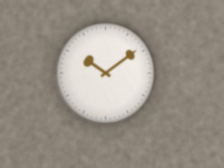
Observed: h=10 m=9
